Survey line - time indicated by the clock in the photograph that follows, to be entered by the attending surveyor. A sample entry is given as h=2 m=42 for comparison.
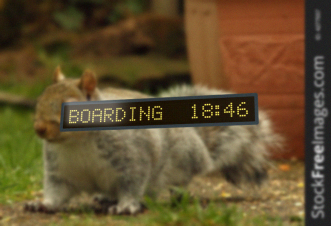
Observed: h=18 m=46
